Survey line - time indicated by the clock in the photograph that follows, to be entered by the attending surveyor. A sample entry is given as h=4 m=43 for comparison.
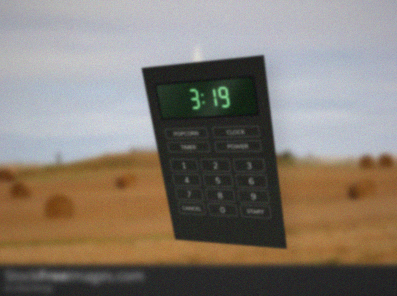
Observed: h=3 m=19
